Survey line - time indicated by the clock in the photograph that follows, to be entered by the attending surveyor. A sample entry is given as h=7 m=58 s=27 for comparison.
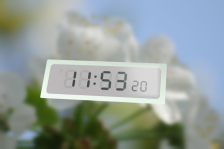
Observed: h=11 m=53 s=20
